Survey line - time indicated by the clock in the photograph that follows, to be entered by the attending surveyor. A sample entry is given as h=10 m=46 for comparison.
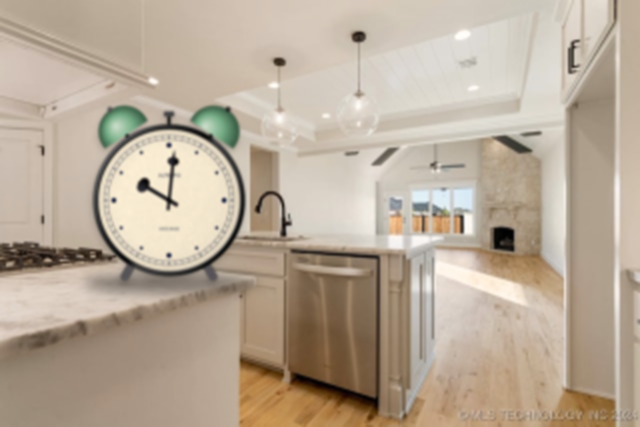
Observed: h=10 m=1
